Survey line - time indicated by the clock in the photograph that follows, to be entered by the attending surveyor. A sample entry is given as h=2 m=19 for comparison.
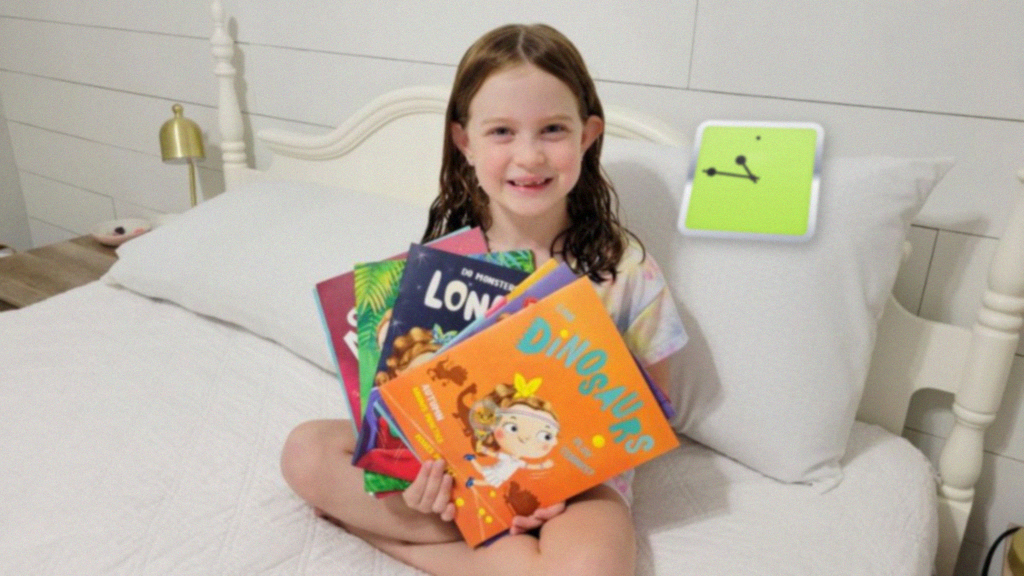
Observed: h=10 m=46
